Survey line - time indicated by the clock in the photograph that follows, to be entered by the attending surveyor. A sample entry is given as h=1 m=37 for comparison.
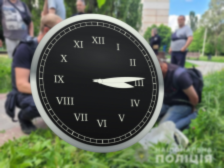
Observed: h=3 m=14
